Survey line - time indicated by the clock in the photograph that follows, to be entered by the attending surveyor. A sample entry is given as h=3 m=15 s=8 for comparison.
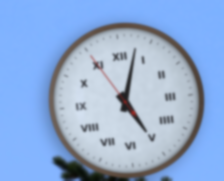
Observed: h=5 m=2 s=55
